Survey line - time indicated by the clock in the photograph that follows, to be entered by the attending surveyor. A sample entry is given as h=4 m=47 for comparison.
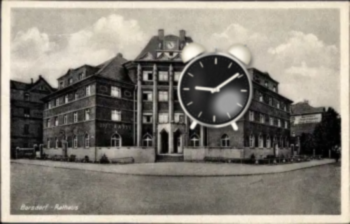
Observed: h=9 m=9
